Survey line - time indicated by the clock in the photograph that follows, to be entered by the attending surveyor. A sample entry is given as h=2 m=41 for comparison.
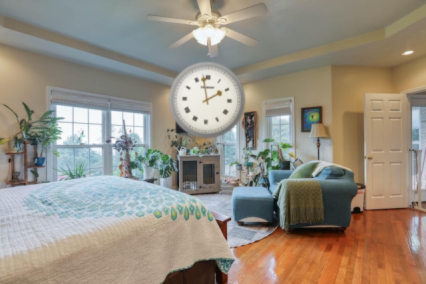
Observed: h=1 m=58
